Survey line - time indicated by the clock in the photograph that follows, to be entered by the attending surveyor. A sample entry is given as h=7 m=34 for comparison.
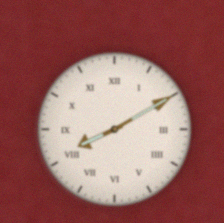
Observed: h=8 m=10
